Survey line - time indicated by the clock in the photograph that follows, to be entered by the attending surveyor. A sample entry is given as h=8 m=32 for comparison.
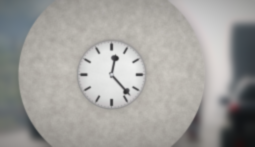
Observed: h=12 m=23
